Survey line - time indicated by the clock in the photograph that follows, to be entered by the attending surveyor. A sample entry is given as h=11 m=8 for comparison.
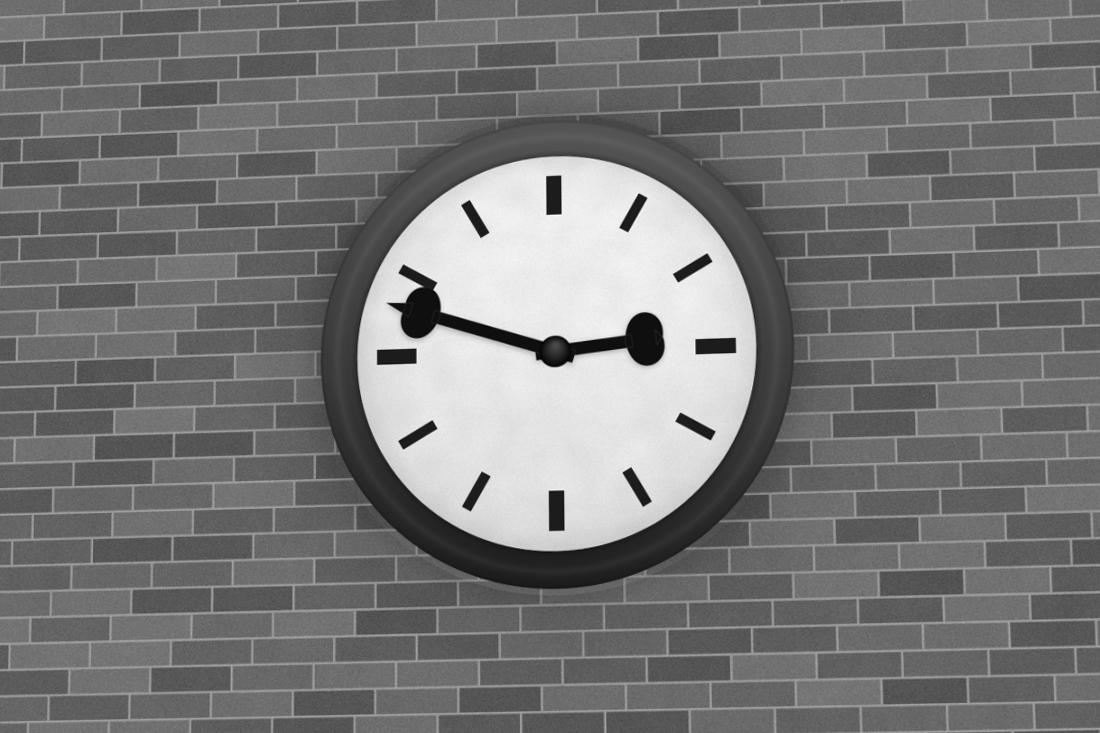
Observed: h=2 m=48
